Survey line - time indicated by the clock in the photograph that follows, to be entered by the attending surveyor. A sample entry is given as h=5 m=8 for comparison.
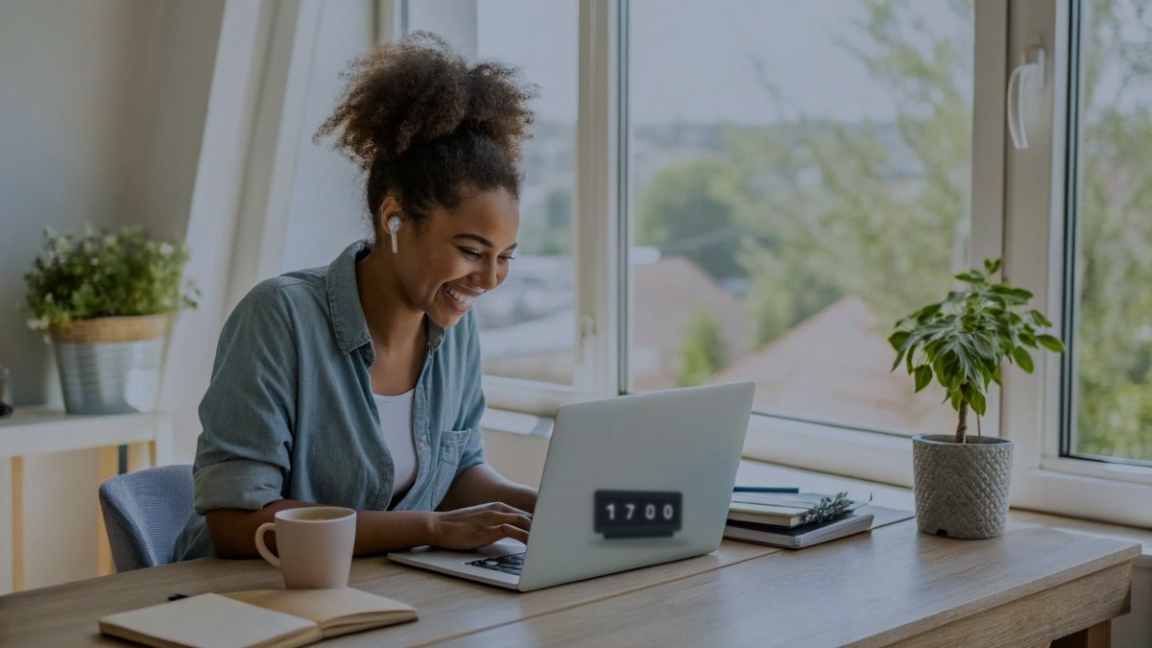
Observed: h=17 m=0
